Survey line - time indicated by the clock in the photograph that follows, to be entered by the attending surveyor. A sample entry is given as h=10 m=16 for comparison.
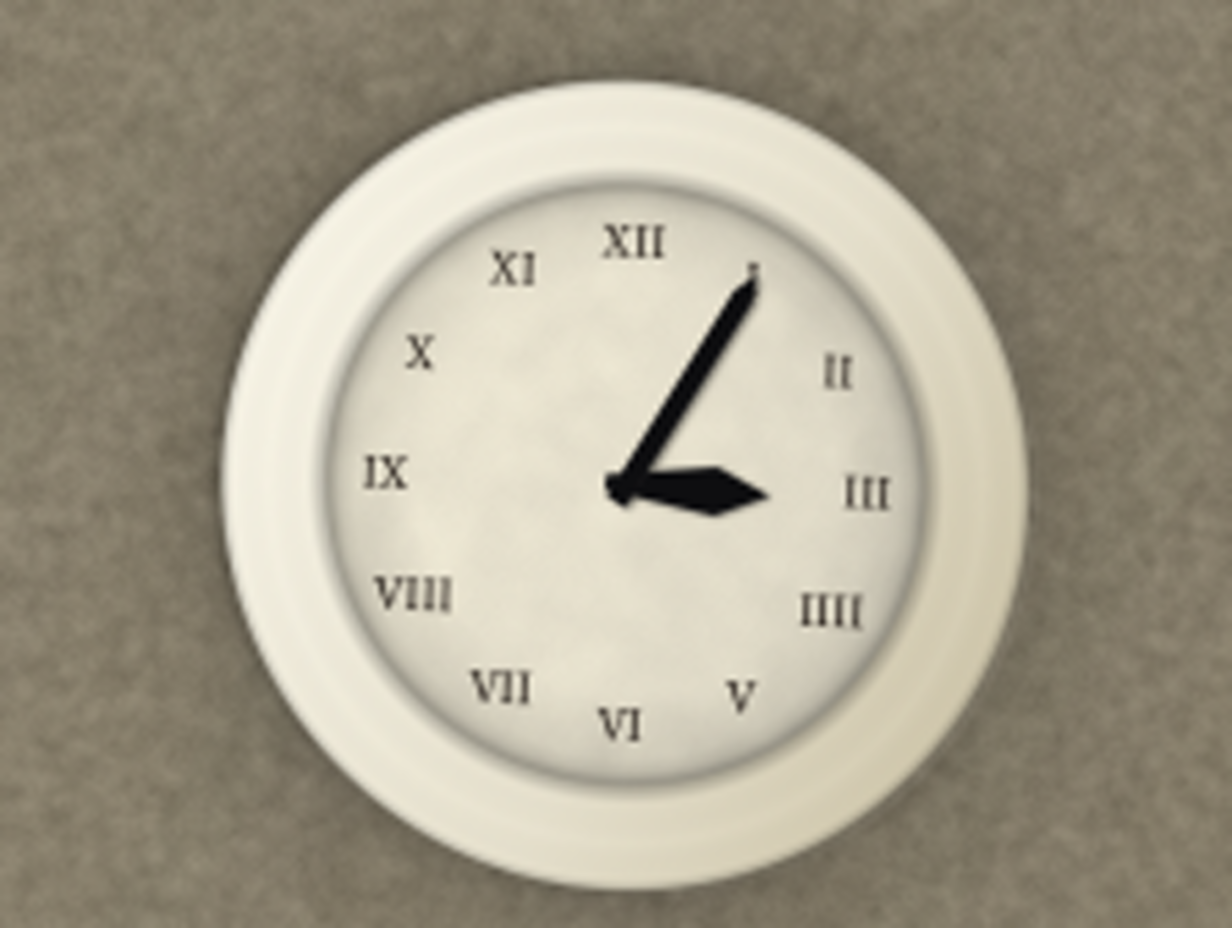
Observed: h=3 m=5
